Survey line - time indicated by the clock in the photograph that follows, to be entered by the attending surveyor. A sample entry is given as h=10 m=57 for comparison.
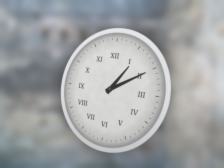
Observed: h=1 m=10
